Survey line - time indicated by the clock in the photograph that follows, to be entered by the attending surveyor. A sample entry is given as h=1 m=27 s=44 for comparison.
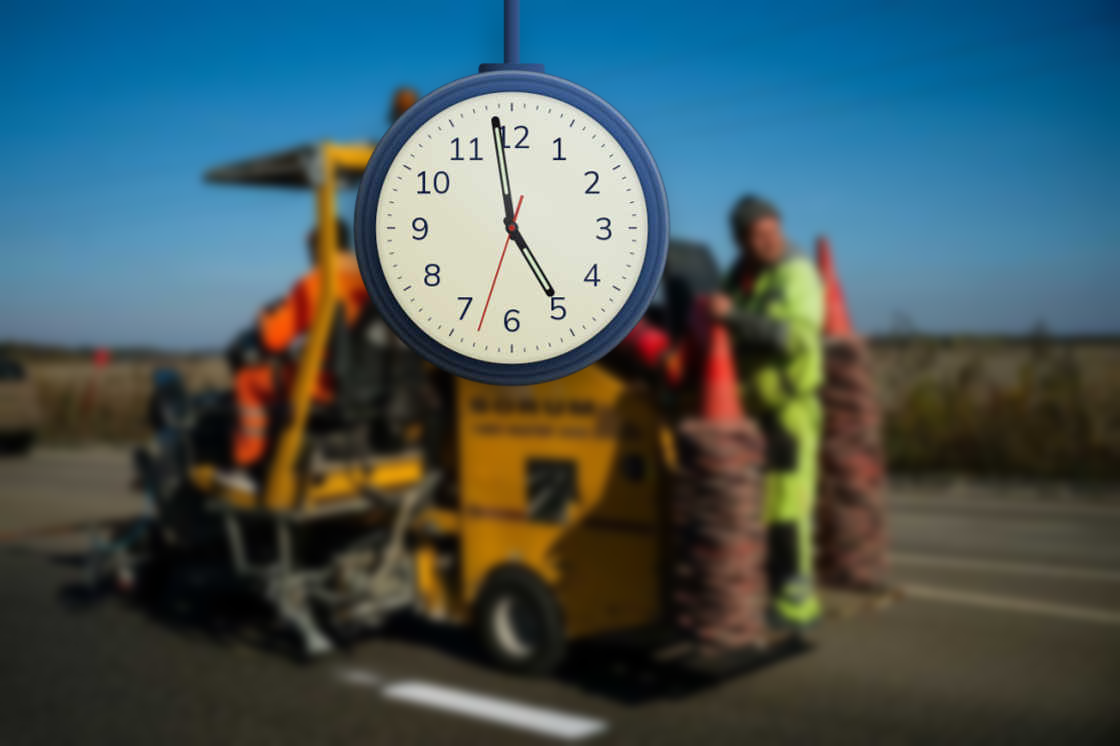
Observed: h=4 m=58 s=33
